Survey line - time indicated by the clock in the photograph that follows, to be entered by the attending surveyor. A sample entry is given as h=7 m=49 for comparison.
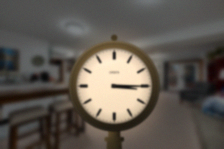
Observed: h=3 m=15
